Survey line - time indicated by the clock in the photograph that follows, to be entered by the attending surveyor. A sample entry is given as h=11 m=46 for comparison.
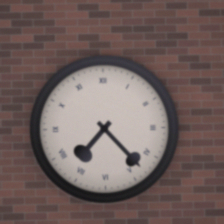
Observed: h=7 m=23
